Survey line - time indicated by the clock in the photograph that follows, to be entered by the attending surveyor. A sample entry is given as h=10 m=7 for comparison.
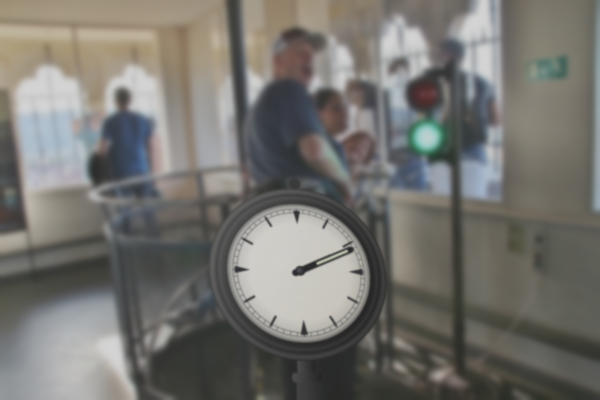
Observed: h=2 m=11
